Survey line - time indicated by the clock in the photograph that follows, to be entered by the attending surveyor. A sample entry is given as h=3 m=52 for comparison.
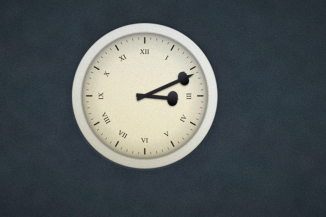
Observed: h=3 m=11
